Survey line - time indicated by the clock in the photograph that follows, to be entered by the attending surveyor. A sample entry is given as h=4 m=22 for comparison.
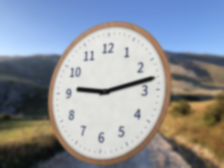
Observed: h=9 m=13
